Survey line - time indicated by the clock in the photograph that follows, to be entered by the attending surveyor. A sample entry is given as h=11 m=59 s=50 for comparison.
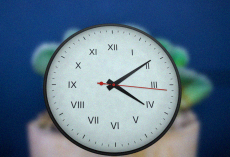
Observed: h=4 m=9 s=16
